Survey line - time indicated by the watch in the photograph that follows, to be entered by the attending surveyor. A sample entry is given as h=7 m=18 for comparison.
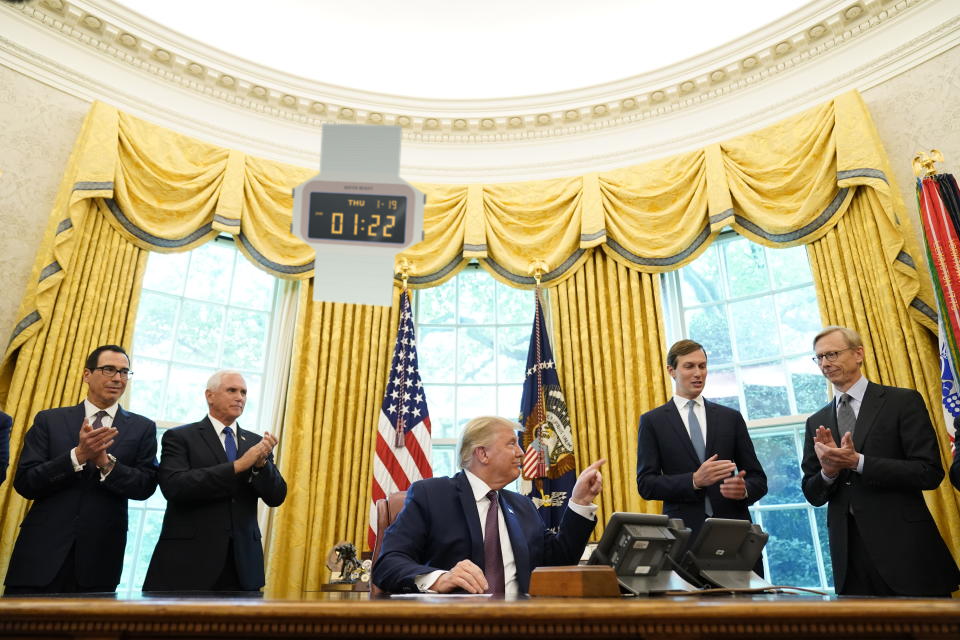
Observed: h=1 m=22
